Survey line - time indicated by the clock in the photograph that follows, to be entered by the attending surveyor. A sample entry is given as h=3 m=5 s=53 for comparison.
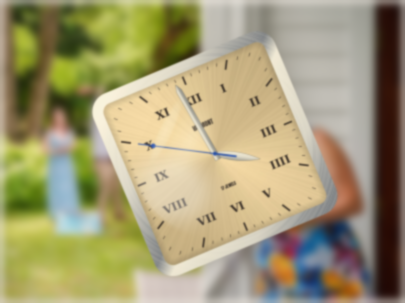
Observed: h=3 m=58 s=50
